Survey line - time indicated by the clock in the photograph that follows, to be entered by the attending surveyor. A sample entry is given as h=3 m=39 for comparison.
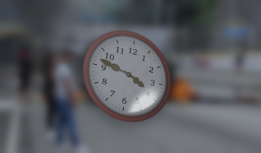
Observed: h=3 m=47
